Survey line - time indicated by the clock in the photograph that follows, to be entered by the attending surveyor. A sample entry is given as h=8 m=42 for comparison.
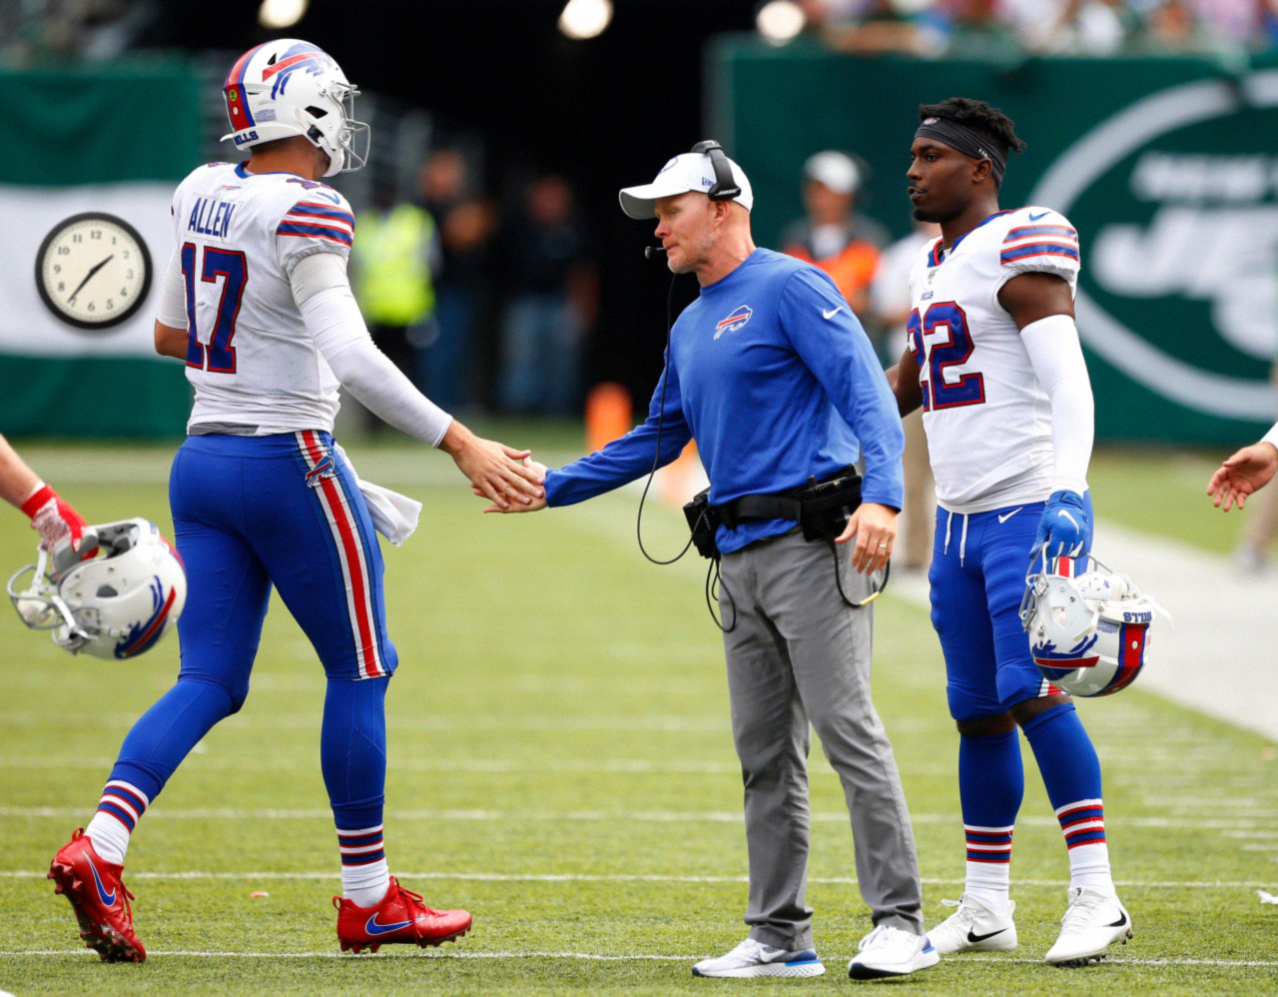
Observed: h=1 m=36
